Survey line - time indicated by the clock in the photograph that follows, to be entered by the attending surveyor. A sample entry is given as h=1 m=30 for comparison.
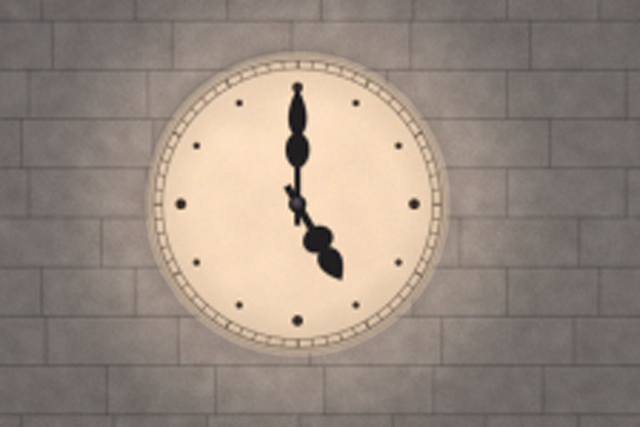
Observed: h=5 m=0
